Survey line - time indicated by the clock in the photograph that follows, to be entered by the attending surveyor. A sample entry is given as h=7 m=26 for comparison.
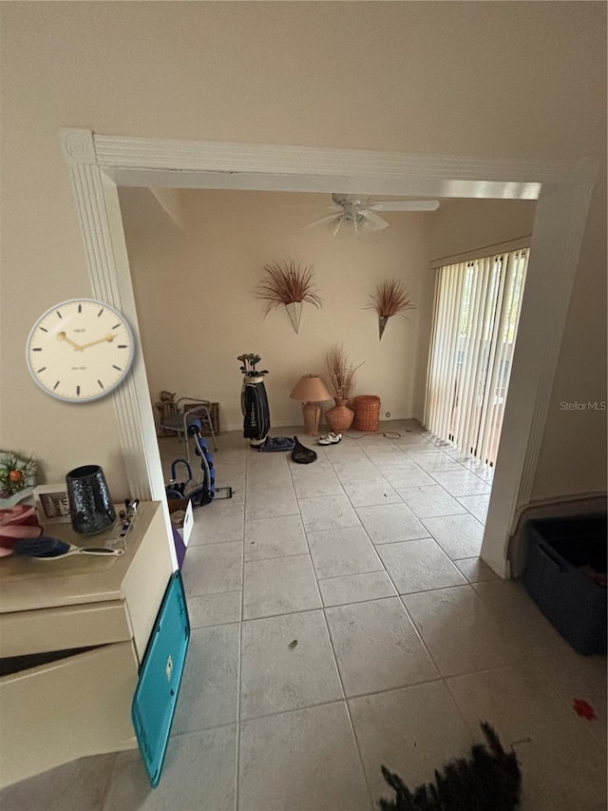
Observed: h=10 m=12
